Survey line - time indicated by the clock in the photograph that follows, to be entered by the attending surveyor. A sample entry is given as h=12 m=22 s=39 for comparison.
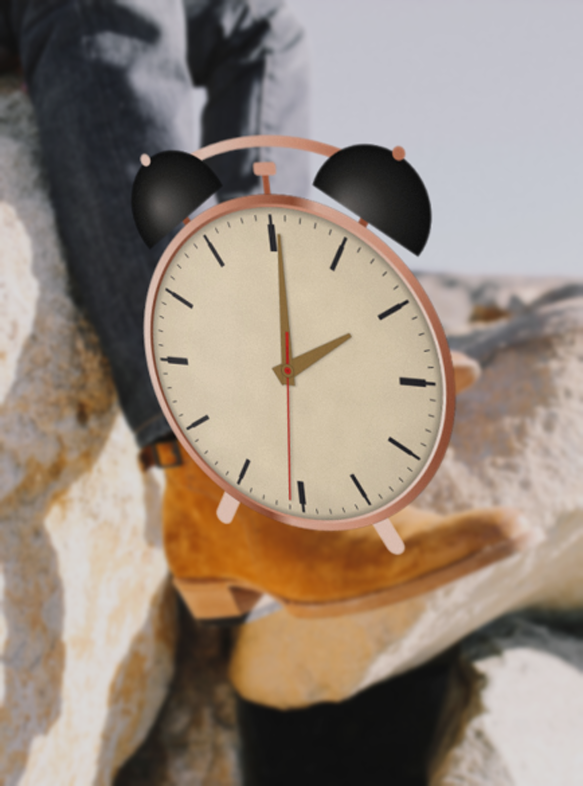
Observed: h=2 m=0 s=31
